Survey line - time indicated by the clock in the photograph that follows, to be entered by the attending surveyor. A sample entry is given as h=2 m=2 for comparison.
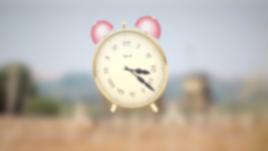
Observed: h=3 m=22
